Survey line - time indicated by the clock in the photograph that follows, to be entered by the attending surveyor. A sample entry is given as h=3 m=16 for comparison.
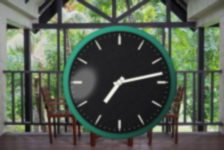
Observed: h=7 m=13
